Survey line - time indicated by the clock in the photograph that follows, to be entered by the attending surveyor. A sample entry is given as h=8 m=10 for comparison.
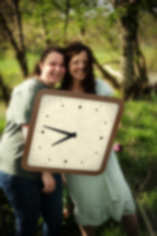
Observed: h=7 m=47
